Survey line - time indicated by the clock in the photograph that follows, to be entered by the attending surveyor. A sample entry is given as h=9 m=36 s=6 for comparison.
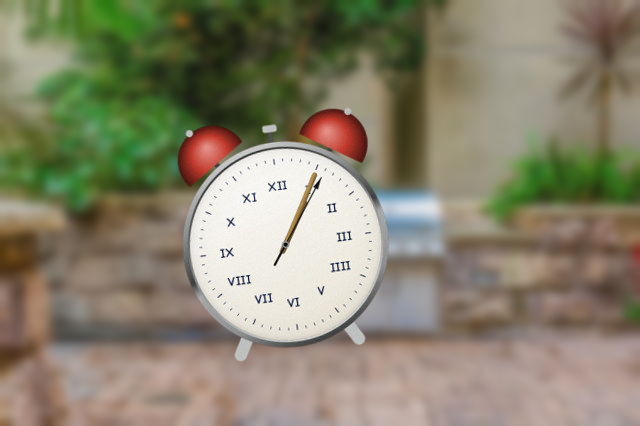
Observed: h=1 m=5 s=6
